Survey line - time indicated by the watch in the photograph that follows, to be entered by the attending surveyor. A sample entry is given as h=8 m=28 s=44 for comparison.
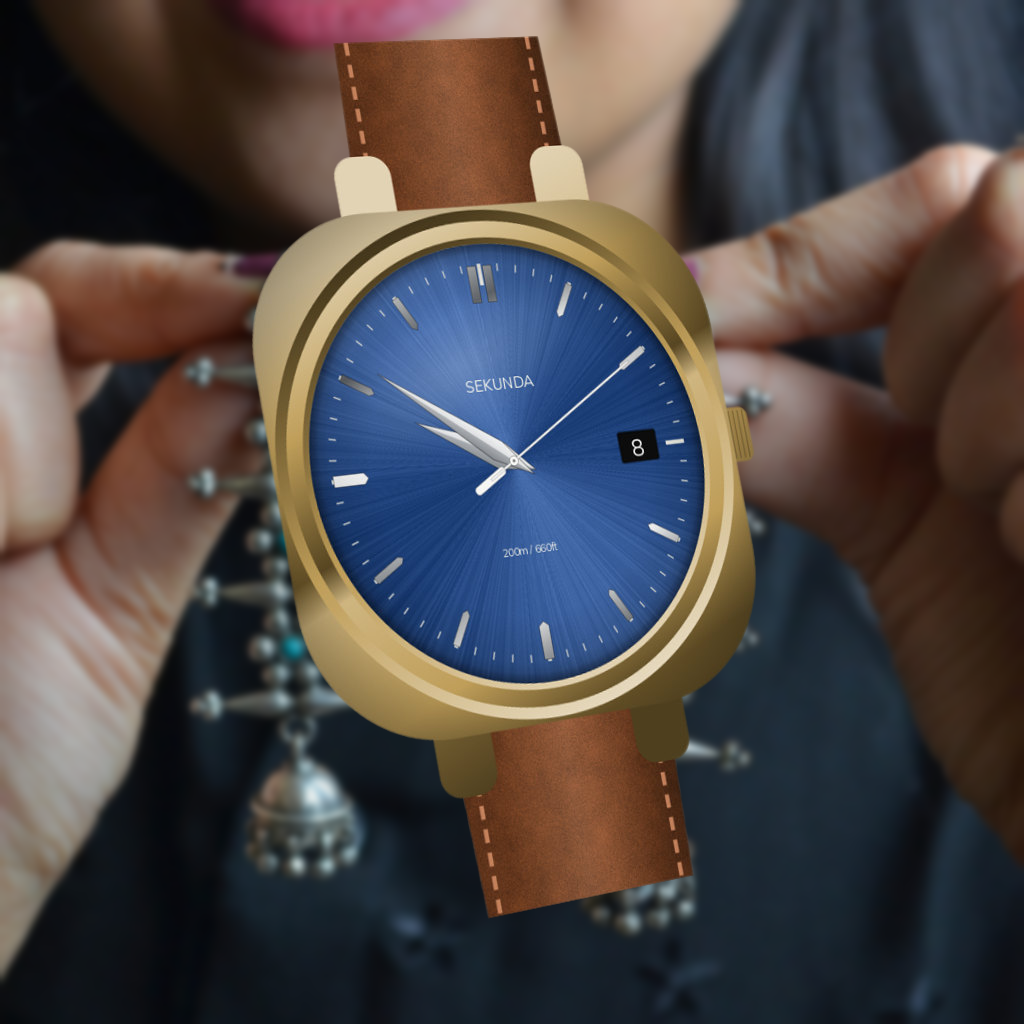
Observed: h=9 m=51 s=10
